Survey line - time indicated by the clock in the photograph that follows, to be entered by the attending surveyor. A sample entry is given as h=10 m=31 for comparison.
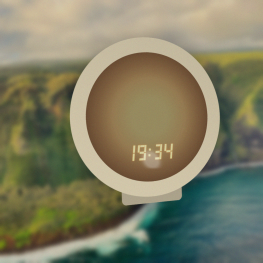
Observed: h=19 m=34
